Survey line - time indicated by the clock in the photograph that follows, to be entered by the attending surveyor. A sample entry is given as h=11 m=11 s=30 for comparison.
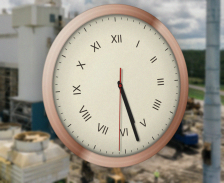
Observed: h=5 m=27 s=31
